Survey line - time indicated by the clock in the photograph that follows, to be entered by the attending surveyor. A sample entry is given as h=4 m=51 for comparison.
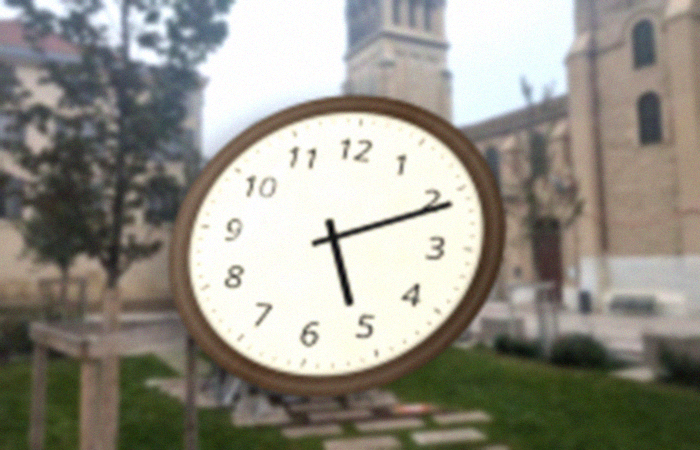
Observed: h=5 m=11
